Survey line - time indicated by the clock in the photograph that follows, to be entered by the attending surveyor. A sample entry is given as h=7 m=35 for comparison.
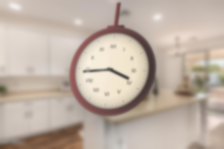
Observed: h=3 m=44
